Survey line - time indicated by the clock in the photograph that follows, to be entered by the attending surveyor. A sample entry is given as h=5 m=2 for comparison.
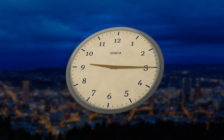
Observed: h=9 m=15
